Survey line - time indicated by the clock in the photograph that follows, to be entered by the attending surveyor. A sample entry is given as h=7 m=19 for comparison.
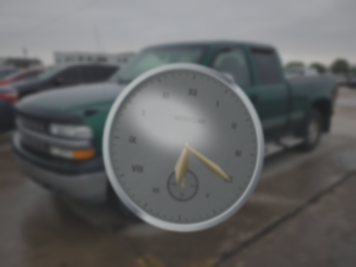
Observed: h=6 m=20
